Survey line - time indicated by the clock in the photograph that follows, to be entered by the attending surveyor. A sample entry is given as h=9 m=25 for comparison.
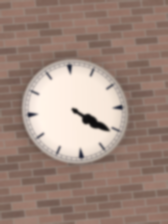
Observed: h=4 m=21
